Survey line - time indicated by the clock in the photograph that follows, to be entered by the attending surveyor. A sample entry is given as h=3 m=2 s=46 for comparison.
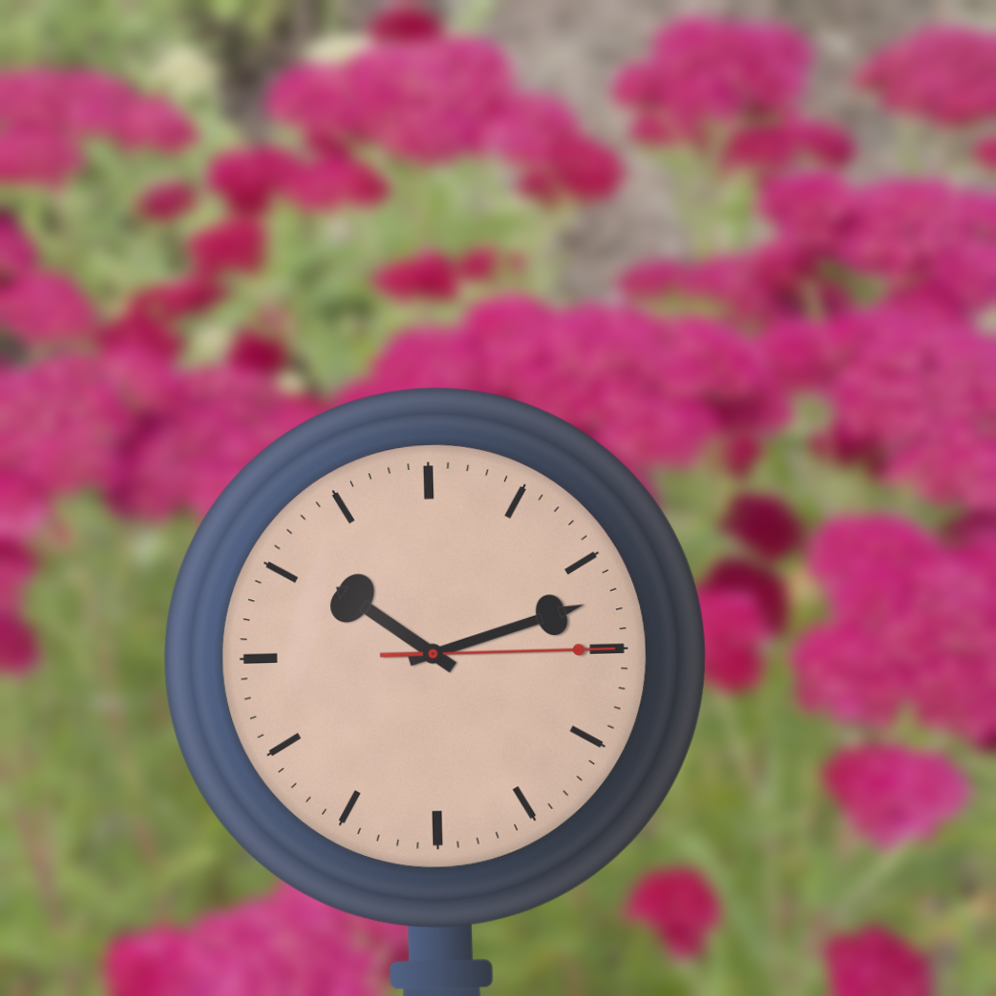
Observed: h=10 m=12 s=15
